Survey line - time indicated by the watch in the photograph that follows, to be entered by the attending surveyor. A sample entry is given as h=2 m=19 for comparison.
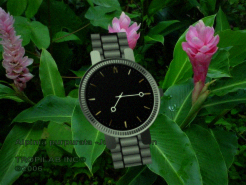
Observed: h=7 m=15
